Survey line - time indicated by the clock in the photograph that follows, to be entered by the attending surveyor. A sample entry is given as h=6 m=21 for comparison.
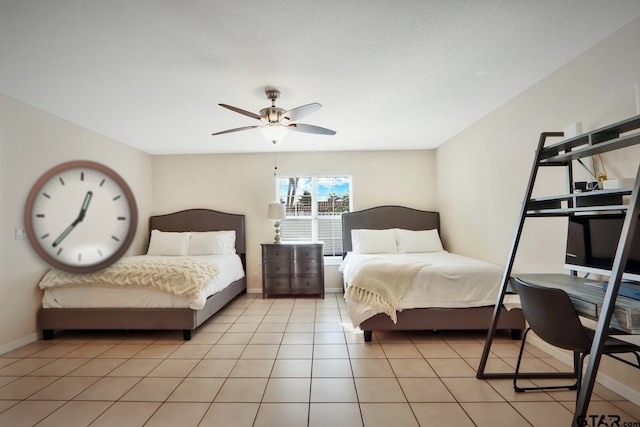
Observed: h=12 m=37
